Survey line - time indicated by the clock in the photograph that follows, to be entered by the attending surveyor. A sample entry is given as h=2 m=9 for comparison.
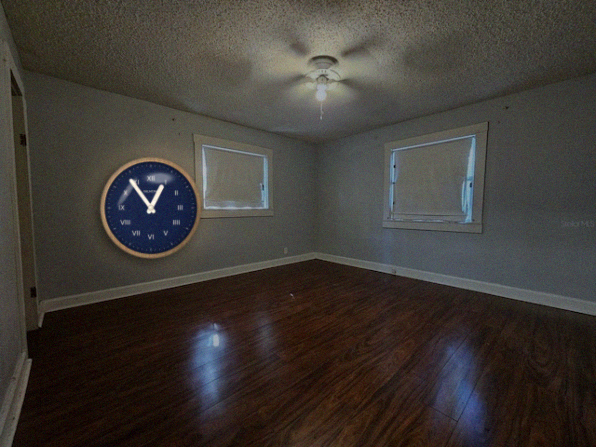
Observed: h=12 m=54
